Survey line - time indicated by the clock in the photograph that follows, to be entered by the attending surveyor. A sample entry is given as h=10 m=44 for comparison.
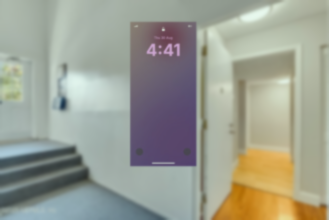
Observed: h=4 m=41
